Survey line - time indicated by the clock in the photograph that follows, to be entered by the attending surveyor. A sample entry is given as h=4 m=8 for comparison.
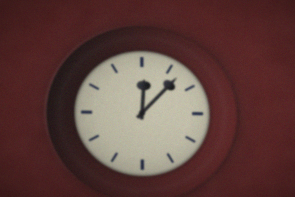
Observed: h=12 m=7
